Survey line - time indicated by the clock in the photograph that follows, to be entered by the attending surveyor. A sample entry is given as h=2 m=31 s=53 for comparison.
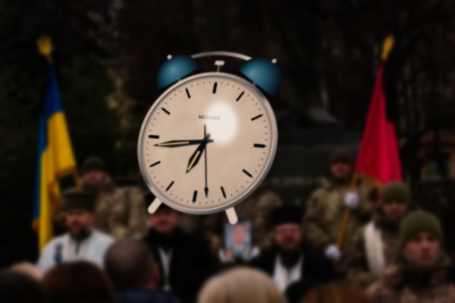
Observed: h=6 m=43 s=28
